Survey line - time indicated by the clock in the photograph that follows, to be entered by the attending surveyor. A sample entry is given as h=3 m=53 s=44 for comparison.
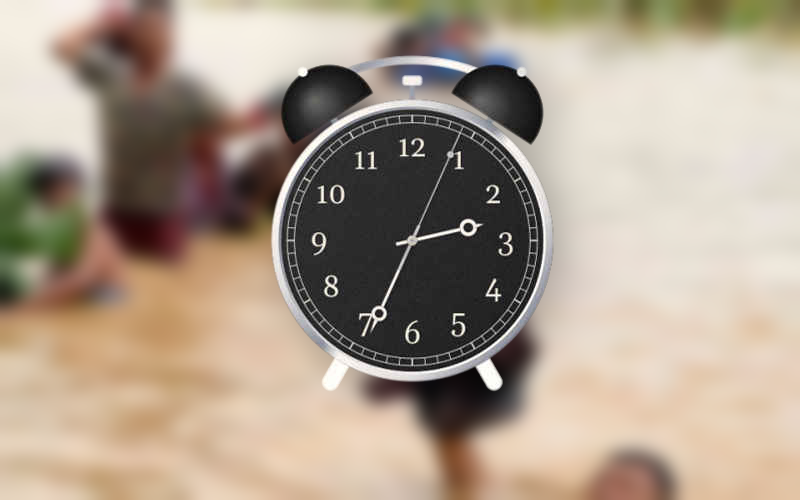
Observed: h=2 m=34 s=4
